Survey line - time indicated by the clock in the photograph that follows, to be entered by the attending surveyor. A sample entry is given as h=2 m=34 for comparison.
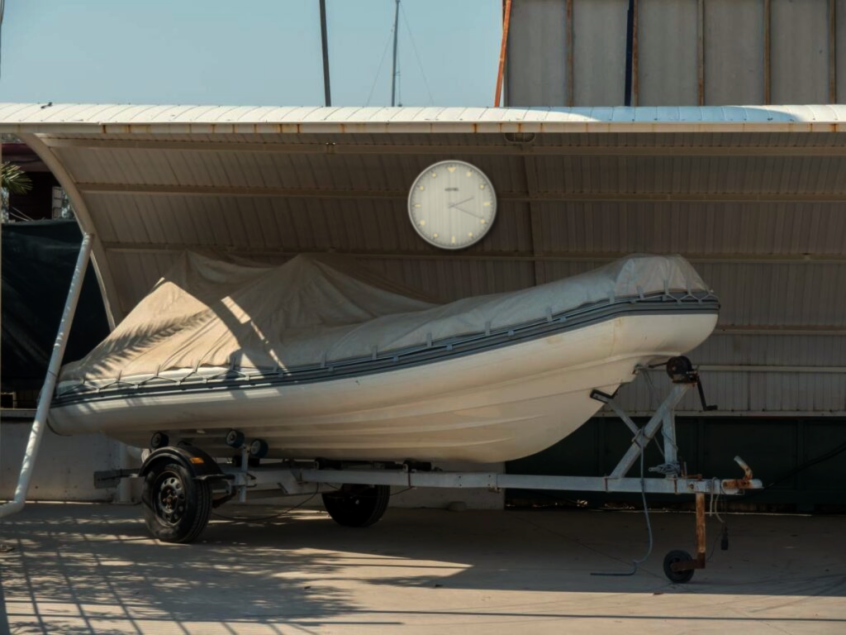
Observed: h=2 m=19
